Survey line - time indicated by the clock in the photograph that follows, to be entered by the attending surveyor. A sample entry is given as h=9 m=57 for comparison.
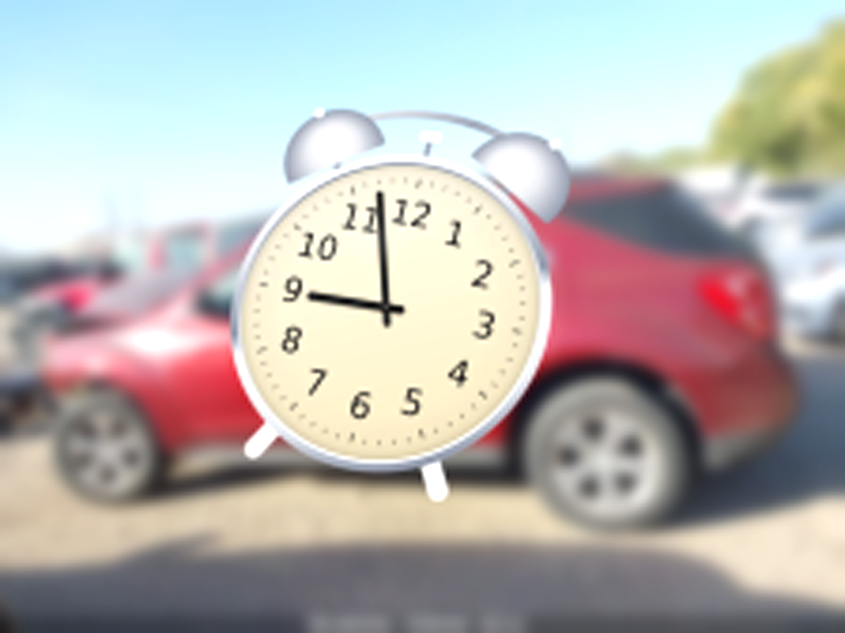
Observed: h=8 m=57
